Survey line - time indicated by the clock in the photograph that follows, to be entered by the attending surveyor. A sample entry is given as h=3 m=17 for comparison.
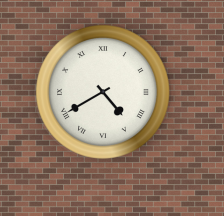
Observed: h=4 m=40
